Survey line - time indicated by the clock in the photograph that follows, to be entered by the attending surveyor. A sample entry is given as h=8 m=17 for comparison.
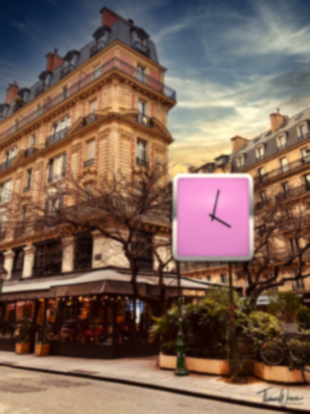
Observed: h=4 m=2
